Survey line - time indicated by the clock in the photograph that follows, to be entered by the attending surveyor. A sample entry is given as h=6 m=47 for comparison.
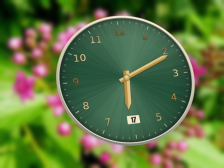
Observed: h=6 m=11
